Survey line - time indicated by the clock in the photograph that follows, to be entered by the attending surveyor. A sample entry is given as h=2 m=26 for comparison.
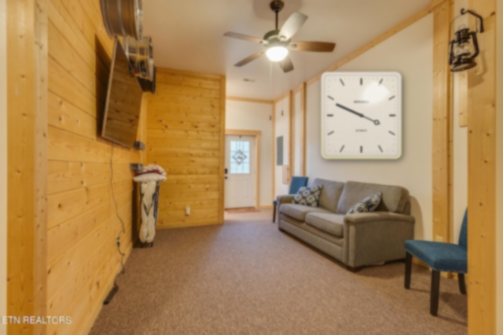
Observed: h=3 m=49
